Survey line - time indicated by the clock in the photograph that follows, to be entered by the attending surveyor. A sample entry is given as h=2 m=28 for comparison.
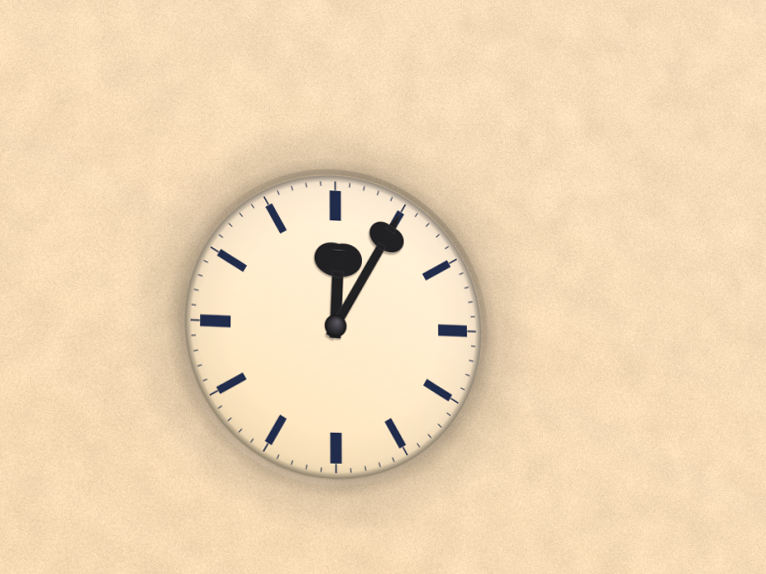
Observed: h=12 m=5
